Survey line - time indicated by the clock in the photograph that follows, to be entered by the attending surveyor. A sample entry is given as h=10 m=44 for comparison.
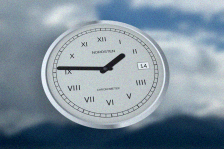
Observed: h=1 m=46
